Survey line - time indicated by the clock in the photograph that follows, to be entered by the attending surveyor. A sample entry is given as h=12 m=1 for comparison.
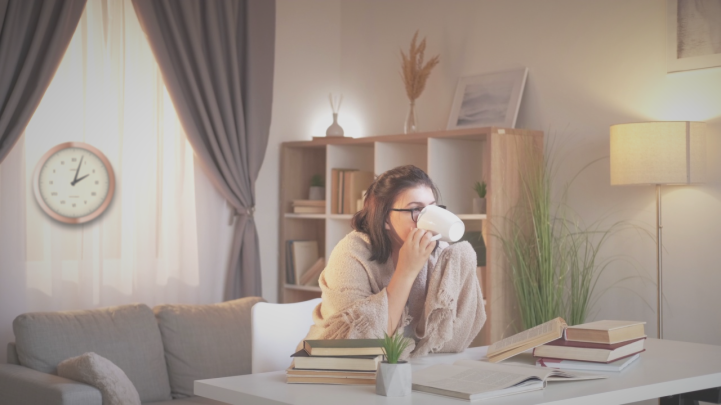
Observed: h=2 m=3
